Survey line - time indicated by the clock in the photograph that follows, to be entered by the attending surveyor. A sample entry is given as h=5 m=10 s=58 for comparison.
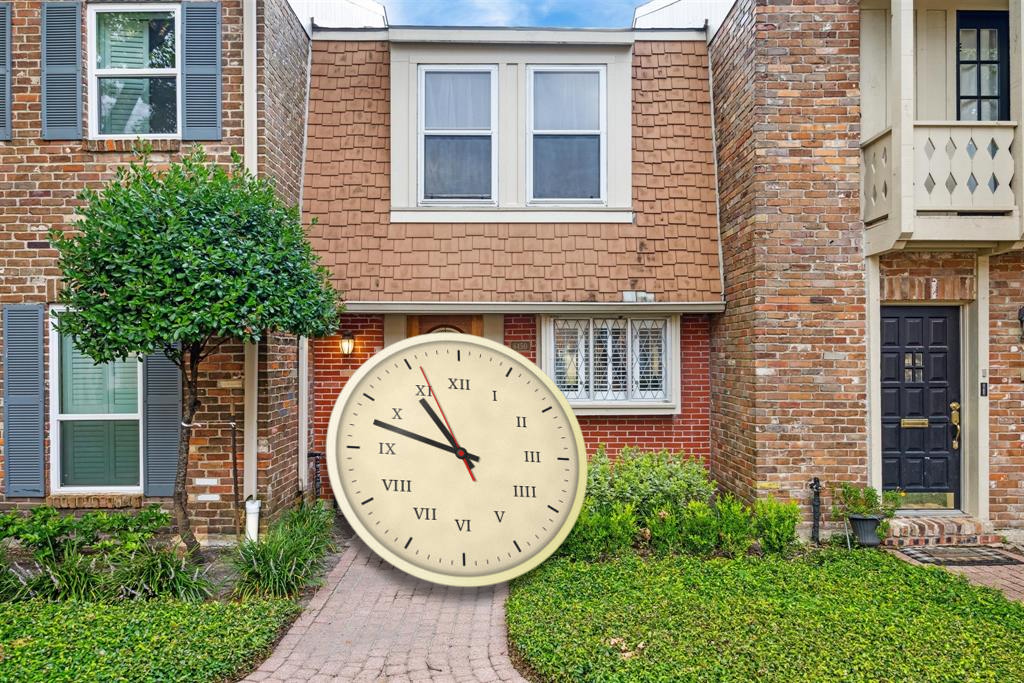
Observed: h=10 m=47 s=56
